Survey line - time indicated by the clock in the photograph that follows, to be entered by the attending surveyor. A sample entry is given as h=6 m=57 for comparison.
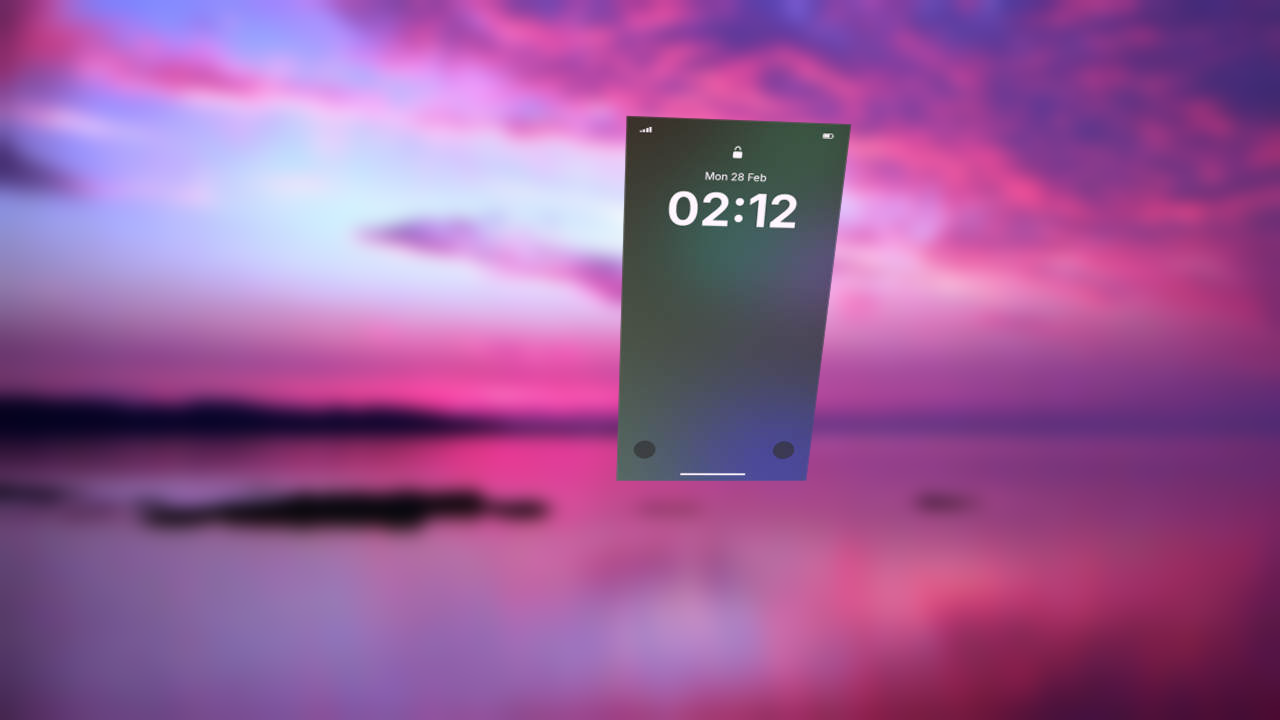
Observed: h=2 m=12
